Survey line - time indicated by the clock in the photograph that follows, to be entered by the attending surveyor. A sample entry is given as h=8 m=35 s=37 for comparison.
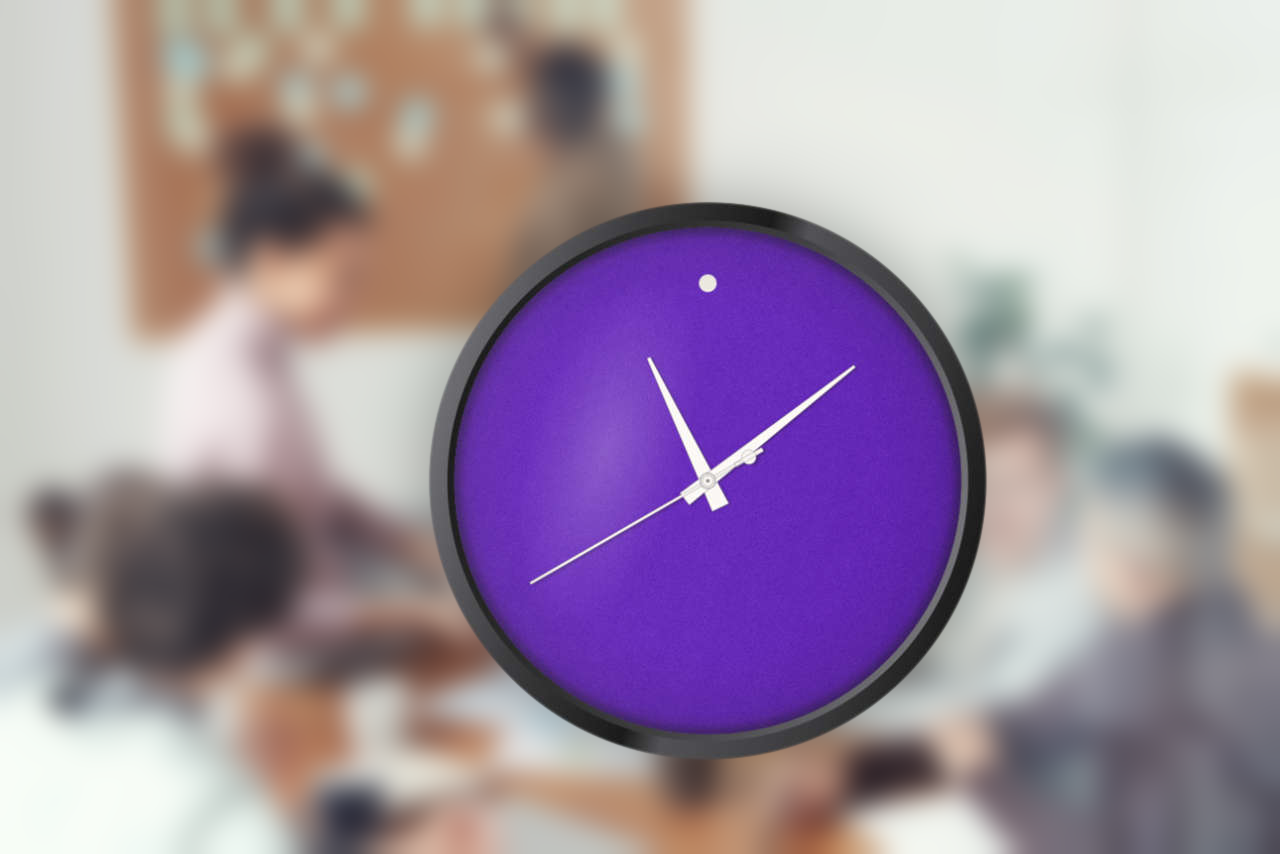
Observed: h=11 m=8 s=40
